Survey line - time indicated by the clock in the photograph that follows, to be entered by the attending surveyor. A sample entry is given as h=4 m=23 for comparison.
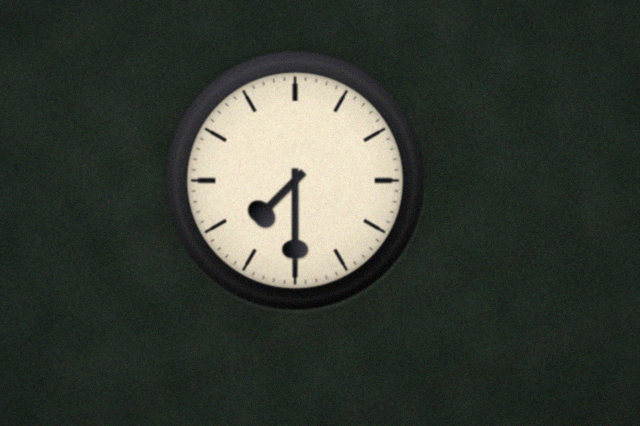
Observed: h=7 m=30
